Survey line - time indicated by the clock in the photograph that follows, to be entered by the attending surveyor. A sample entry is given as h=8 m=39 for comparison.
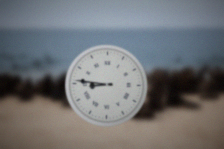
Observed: h=8 m=46
